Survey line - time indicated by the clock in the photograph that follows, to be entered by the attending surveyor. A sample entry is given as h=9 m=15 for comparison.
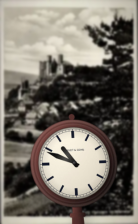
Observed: h=10 m=49
